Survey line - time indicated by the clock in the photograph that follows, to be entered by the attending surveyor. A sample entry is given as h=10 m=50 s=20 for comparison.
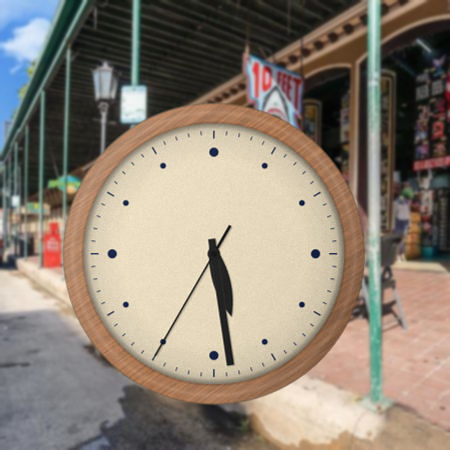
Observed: h=5 m=28 s=35
